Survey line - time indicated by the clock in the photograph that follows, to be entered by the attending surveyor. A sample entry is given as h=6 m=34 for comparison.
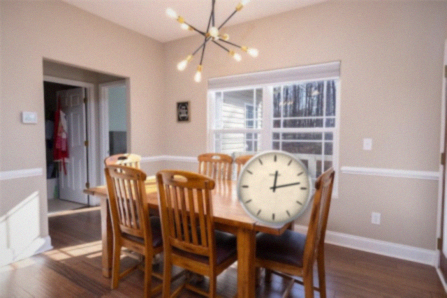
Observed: h=12 m=13
